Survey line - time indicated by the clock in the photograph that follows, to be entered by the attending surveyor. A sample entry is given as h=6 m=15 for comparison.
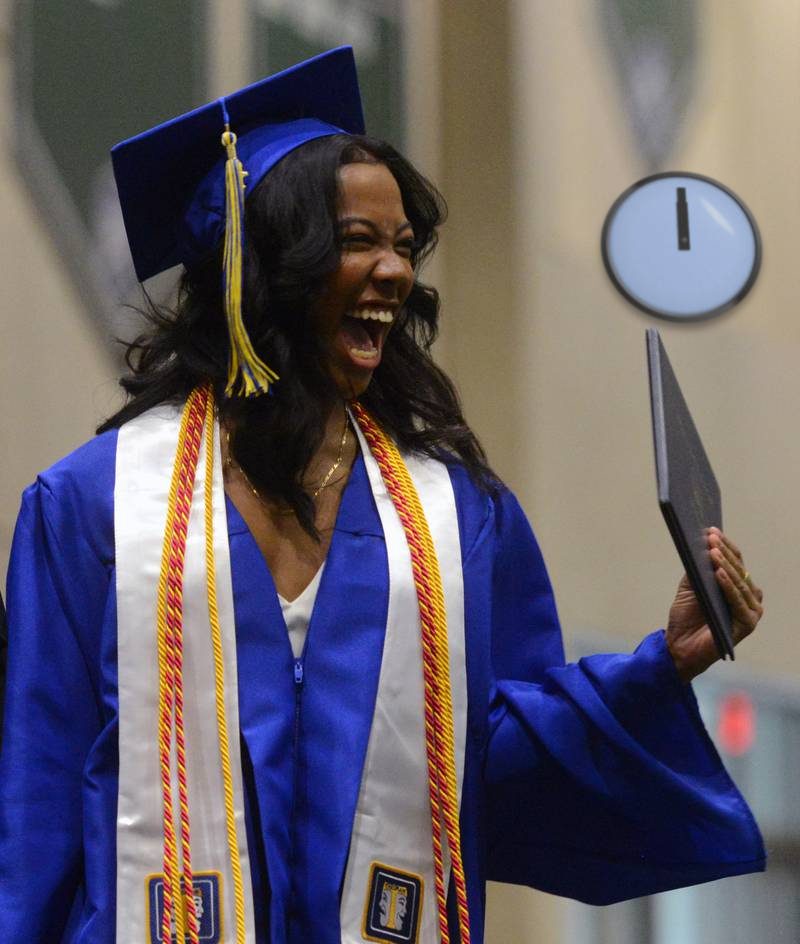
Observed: h=12 m=0
